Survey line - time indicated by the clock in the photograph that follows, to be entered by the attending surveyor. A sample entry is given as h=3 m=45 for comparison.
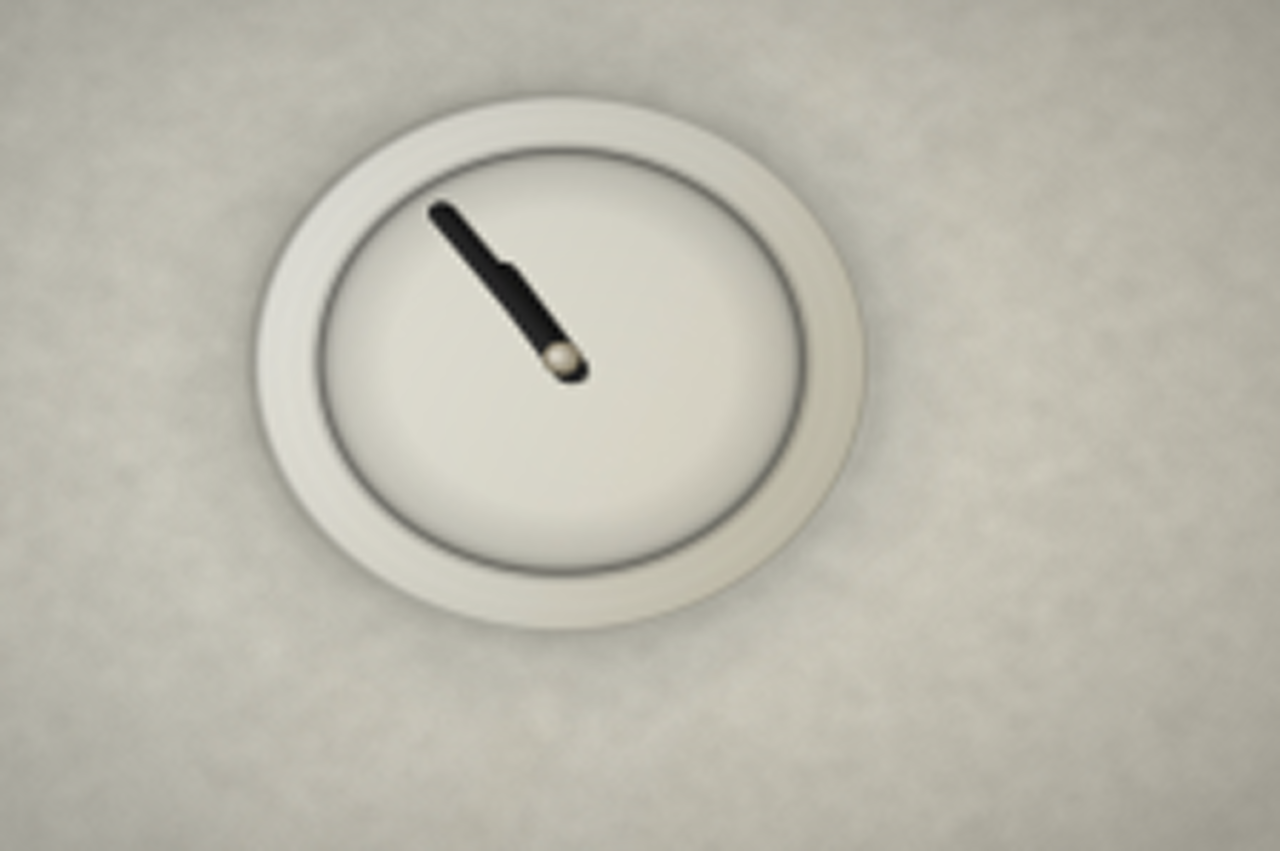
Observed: h=10 m=54
